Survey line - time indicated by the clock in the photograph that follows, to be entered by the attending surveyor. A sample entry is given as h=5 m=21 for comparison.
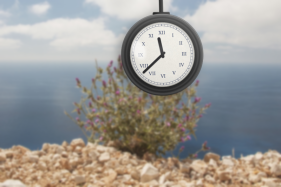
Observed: h=11 m=38
